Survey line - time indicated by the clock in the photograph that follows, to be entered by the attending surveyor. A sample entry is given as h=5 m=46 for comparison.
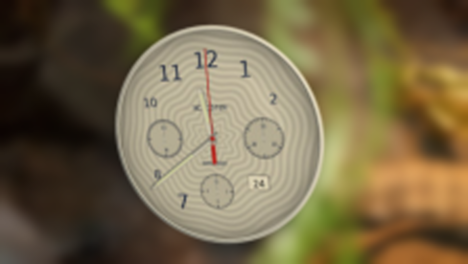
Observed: h=11 m=39
